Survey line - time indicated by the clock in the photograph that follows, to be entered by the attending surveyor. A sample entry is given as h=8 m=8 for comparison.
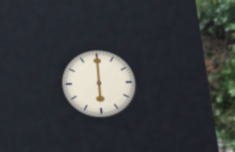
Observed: h=6 m=0
